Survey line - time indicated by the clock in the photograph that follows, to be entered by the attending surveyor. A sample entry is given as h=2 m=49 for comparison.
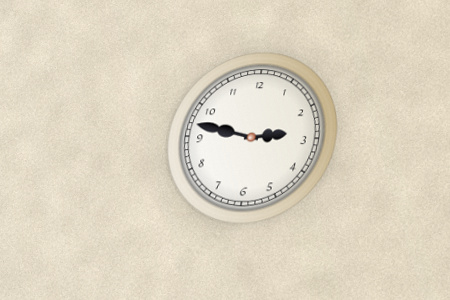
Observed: h=2 m=47
